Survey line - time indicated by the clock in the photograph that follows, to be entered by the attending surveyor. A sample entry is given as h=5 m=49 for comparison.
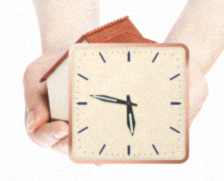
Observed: h=5 m=47
